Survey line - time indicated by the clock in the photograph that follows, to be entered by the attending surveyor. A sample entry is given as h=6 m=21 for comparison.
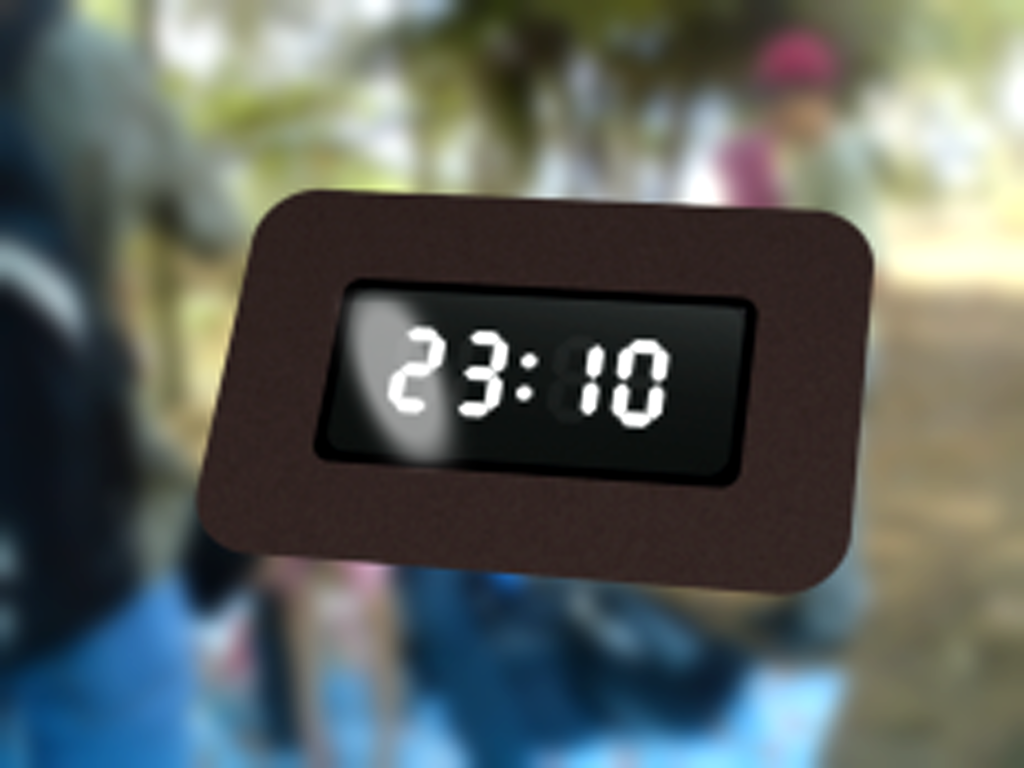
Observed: h=23 m=10
